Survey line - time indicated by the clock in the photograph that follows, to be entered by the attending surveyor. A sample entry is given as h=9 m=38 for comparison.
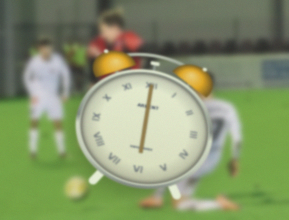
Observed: h=6 m=0
